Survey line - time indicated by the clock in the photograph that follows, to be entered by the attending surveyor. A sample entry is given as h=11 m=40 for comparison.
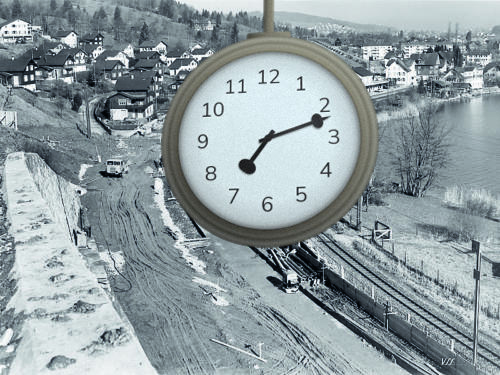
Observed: h=7 m=12
